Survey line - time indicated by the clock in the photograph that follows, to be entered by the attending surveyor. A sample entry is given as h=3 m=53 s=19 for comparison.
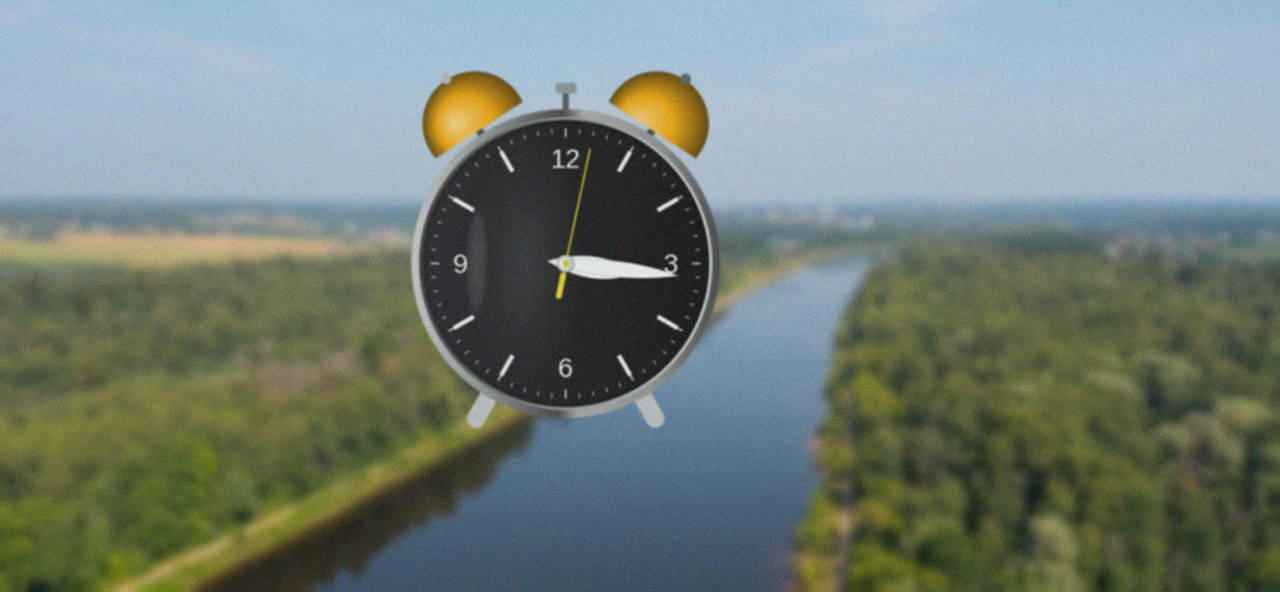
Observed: h=3 m=16 s=2
